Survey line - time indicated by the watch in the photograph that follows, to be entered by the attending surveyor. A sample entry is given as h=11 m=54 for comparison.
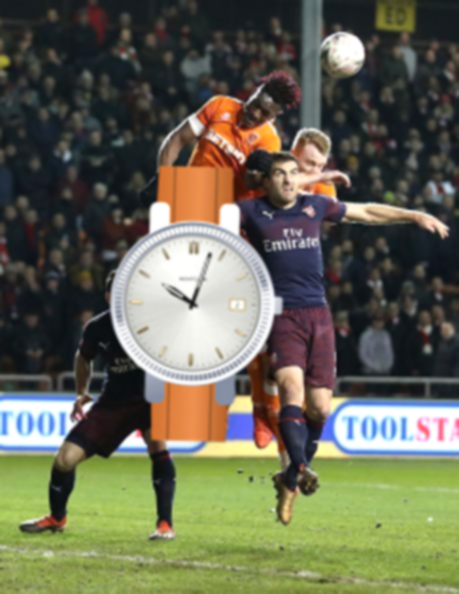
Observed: h=10 m=3
